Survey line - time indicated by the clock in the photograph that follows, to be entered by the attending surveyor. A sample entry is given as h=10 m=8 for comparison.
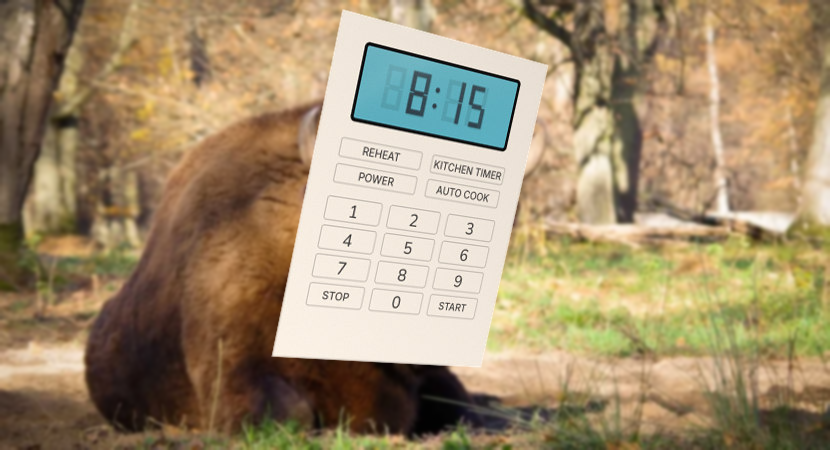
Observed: h=8 m=15
